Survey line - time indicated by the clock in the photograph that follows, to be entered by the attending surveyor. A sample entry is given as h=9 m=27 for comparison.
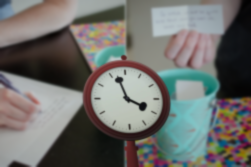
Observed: h=3 m=57
